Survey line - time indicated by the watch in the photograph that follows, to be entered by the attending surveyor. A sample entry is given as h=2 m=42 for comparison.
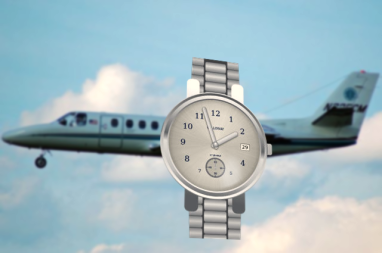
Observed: h=1 m=57
